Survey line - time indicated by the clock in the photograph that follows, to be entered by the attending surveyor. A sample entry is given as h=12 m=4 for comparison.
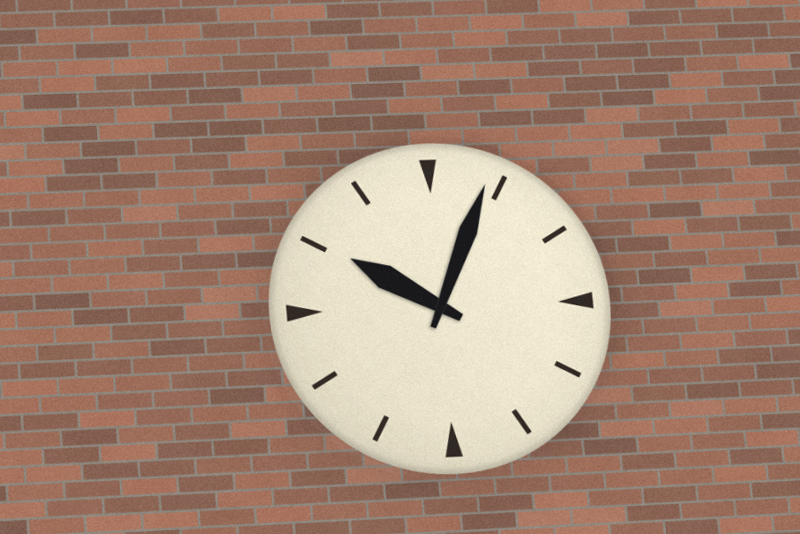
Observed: h=10 m=4
